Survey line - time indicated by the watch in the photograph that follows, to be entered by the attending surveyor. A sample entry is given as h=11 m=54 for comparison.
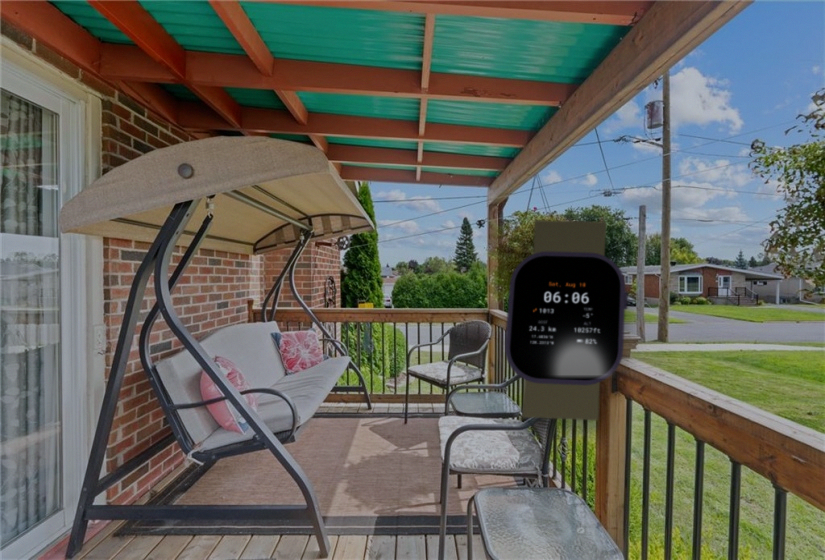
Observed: h=6 m=6
